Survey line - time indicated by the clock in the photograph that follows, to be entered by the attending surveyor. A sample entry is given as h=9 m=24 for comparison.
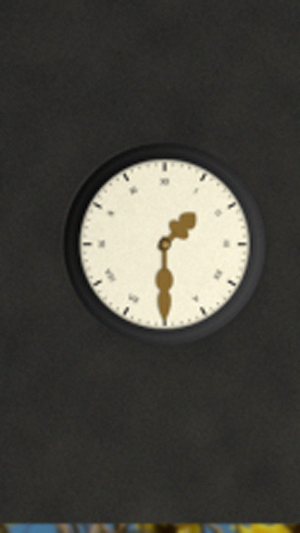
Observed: h=1 m=30
